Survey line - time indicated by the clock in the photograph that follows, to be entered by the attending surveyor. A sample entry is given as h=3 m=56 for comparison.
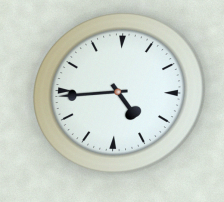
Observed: h=4 m=44
